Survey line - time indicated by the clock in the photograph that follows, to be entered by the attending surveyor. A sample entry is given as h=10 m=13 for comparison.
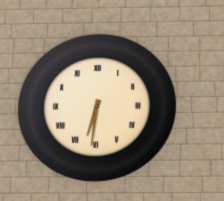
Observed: h=6 m=31
